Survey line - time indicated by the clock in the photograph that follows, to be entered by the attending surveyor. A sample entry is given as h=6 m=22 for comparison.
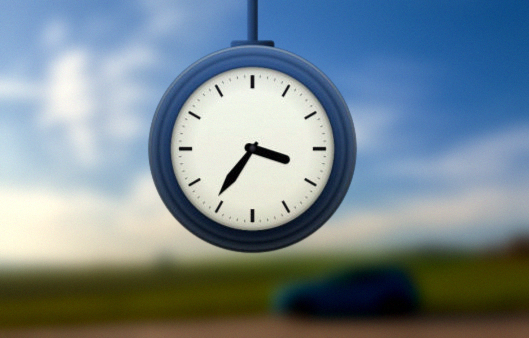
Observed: h=3 m=36
